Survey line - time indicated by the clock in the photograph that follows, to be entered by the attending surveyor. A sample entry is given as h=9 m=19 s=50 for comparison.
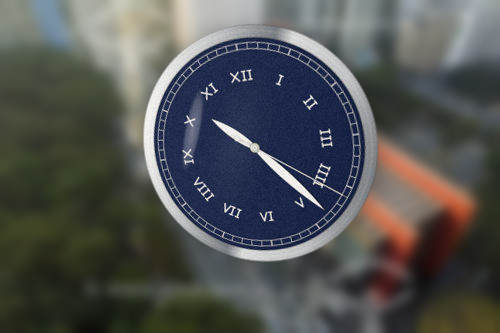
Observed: h=10 m=23 s=21
